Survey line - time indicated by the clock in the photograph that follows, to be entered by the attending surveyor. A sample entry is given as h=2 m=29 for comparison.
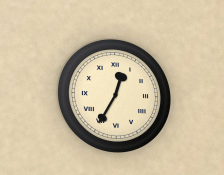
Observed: h=12 m=35
